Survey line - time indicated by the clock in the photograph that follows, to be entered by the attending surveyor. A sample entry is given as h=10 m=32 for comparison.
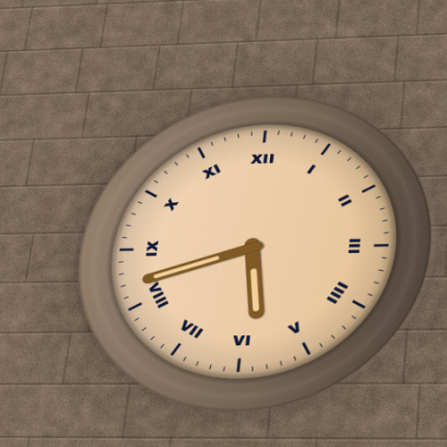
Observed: h=5 m=42
